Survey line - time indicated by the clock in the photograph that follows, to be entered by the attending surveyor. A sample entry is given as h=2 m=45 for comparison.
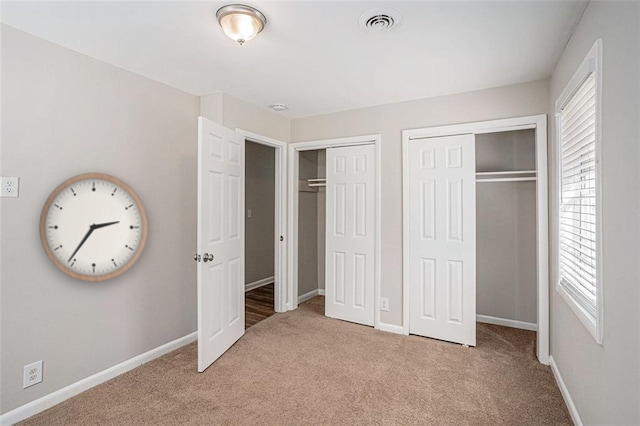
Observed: h=2 m=36
